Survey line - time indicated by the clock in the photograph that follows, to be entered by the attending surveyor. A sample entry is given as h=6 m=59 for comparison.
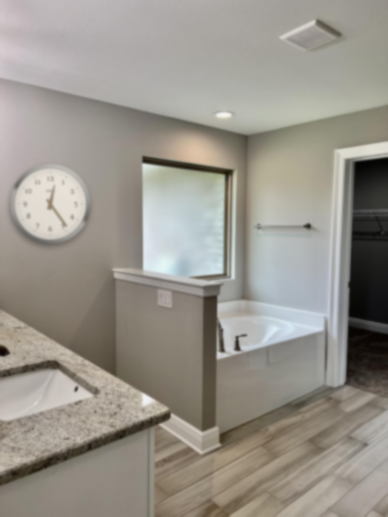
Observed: h=12 m=24
